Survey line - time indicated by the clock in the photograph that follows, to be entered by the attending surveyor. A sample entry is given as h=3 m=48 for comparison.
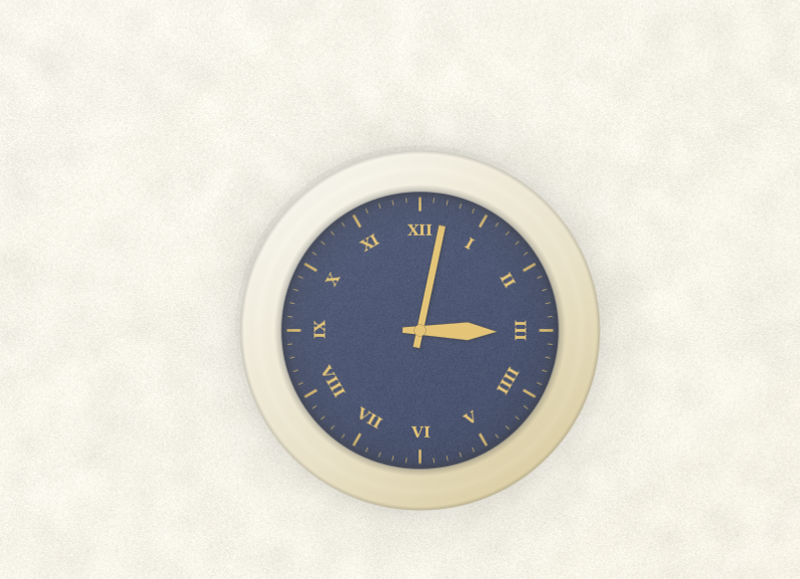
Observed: h=3 m=2
